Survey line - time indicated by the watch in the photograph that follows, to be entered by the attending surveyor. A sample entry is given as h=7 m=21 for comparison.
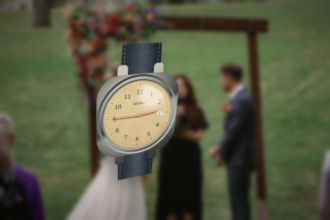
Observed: h=2 m=45
